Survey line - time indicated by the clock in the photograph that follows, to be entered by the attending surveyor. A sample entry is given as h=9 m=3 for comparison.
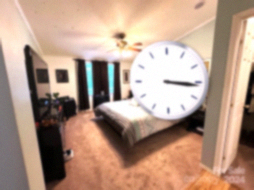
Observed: h=3 m=16
